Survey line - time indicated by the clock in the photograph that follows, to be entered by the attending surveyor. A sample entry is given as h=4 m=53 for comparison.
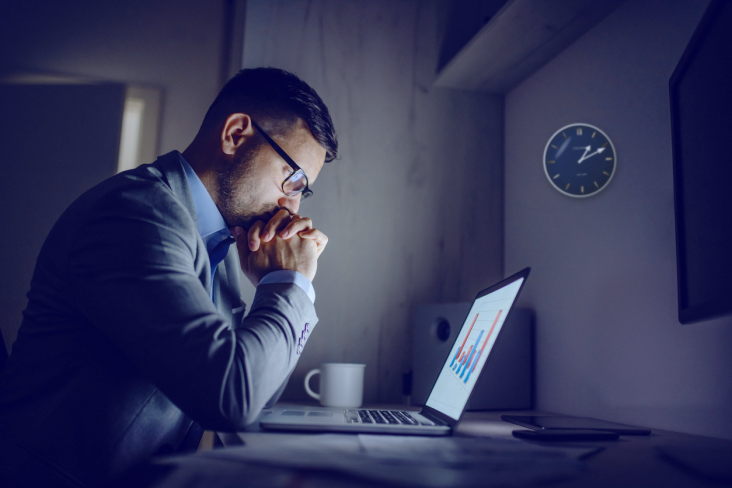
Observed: h=1 m=11
